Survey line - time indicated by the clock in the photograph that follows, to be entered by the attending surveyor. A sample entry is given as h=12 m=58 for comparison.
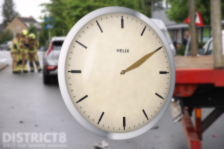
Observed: h=2 m=10
